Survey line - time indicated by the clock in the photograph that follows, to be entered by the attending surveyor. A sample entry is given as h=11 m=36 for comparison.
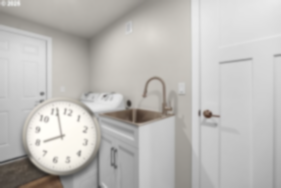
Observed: h=7 m=56
